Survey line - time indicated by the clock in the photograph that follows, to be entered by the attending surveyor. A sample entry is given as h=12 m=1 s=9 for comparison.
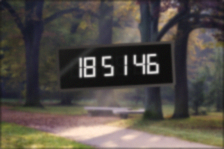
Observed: h=18 m=51 s=46
